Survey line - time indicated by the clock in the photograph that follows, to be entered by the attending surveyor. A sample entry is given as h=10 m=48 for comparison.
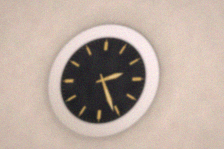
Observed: h=2 m=26
